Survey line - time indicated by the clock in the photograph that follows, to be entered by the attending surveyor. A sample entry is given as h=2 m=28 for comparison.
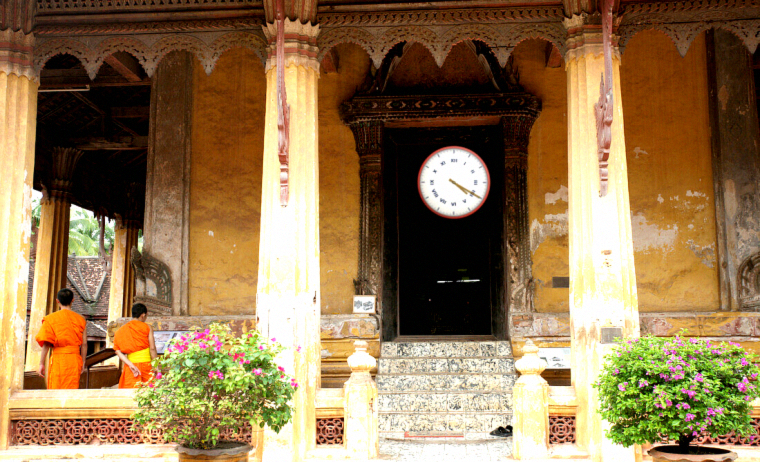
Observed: h=4 m=20
